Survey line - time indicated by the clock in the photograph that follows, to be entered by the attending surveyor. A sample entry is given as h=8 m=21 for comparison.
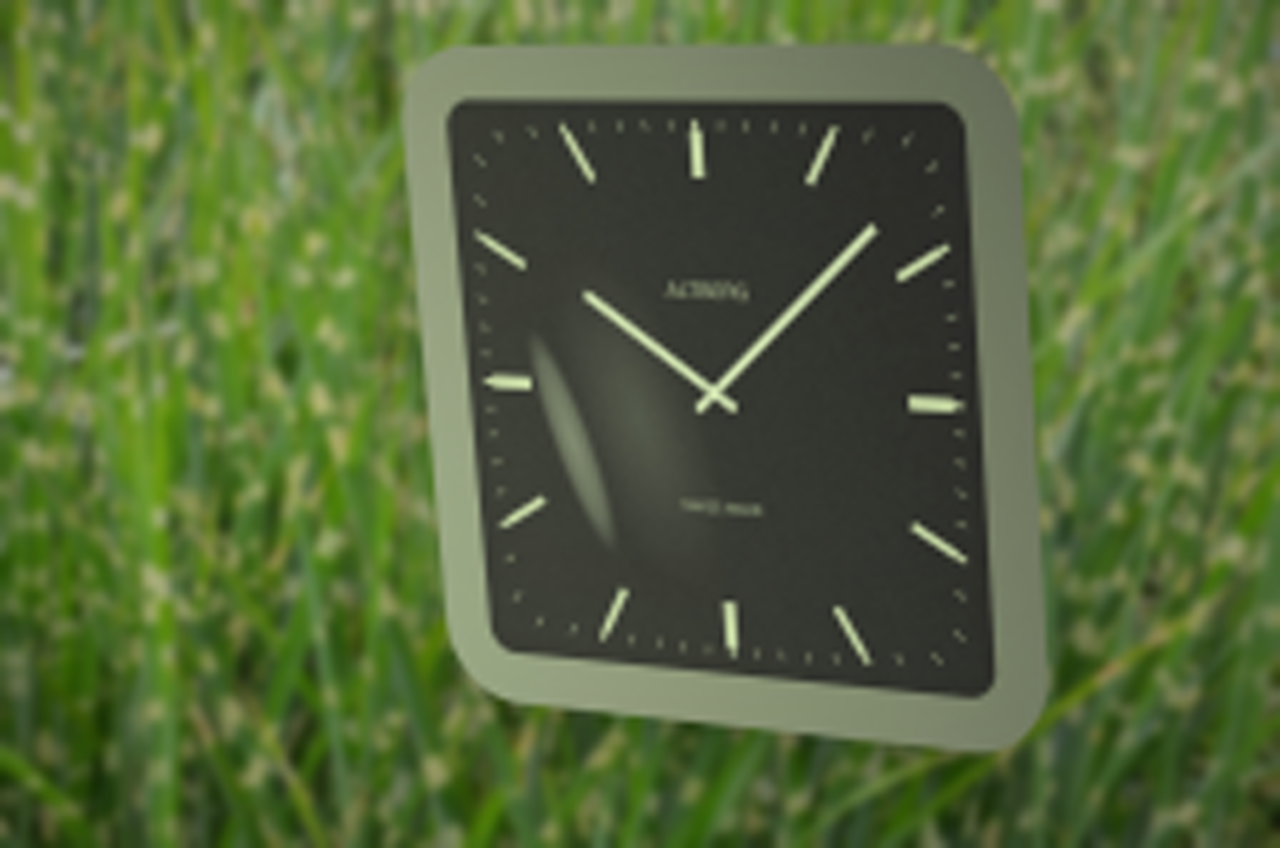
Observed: h=10 m=8
